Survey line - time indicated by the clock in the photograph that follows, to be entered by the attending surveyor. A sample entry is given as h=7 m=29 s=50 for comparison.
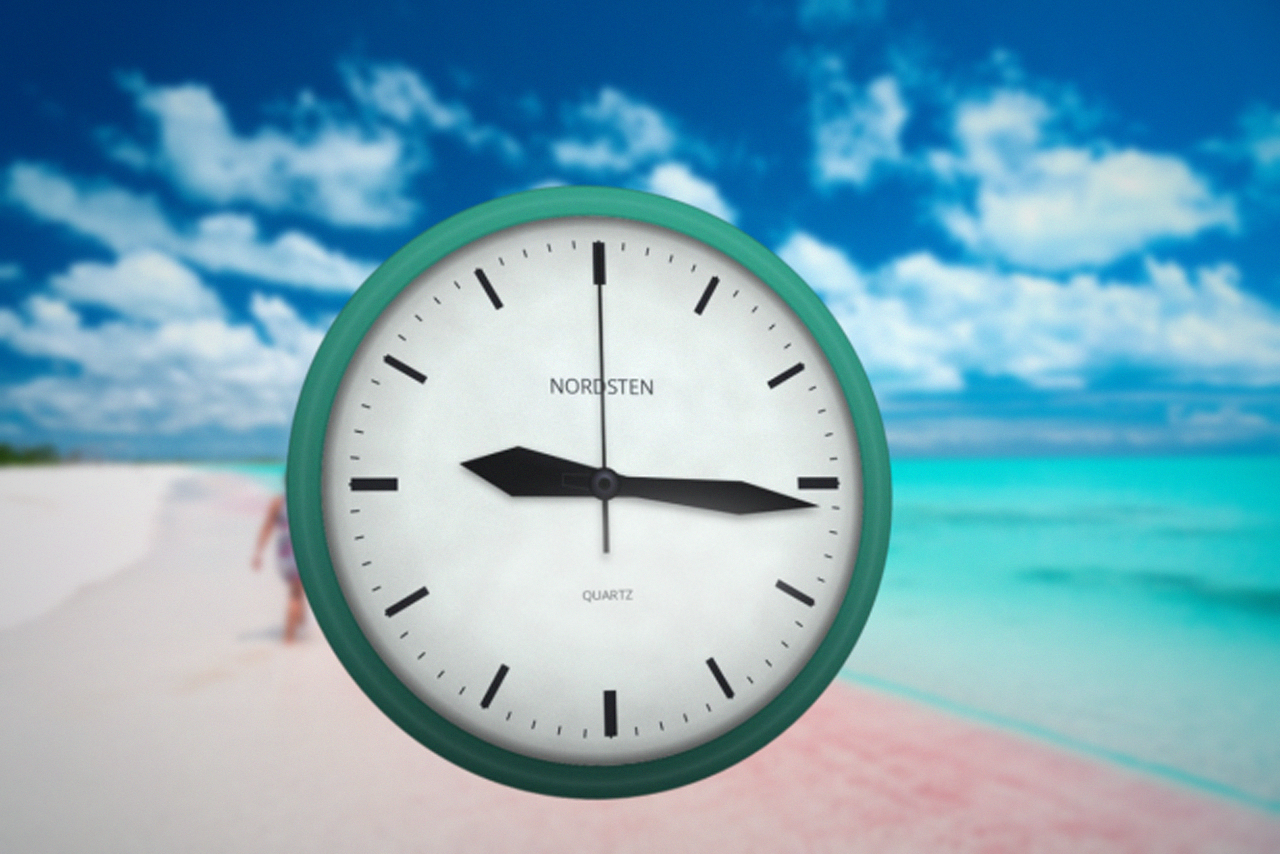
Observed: h=9 m=16 s=0
